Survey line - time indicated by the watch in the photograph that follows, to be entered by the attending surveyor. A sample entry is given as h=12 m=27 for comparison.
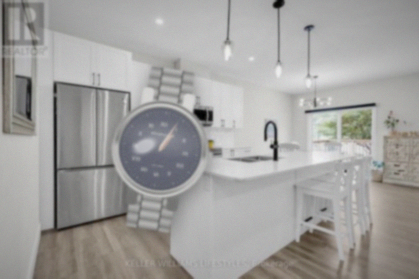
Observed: h=1 m=4
